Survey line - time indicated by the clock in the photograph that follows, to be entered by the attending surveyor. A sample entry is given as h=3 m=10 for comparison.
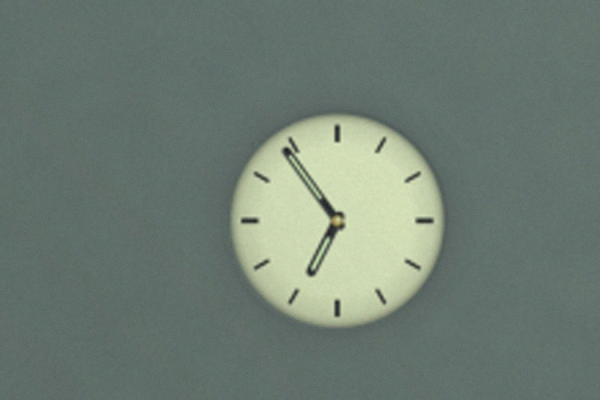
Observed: h=6 m=54
